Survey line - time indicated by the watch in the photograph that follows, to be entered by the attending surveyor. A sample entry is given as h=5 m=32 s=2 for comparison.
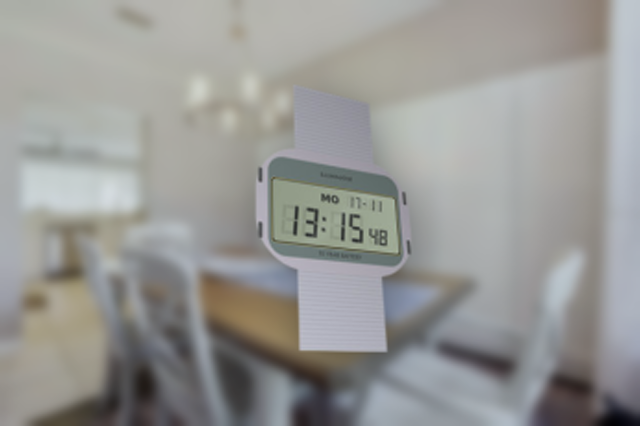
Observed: h=13 m=15 s=48
